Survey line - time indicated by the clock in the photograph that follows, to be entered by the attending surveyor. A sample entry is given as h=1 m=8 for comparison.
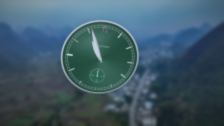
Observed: h=10 m=56
